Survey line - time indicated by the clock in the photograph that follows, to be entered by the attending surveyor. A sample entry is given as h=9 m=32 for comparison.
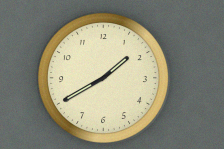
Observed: h=1 m=40
